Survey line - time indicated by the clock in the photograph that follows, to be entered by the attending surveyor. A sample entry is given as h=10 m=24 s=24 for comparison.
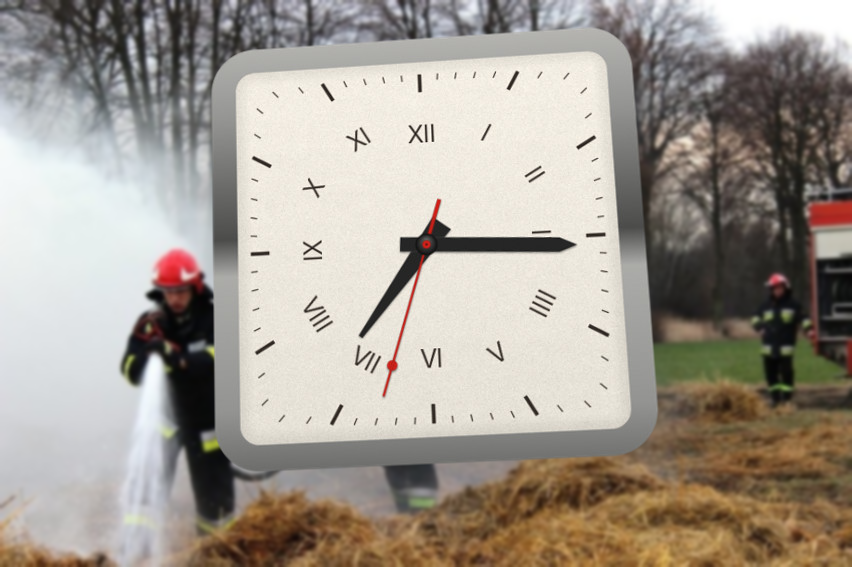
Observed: h=7 m=15 s=33
